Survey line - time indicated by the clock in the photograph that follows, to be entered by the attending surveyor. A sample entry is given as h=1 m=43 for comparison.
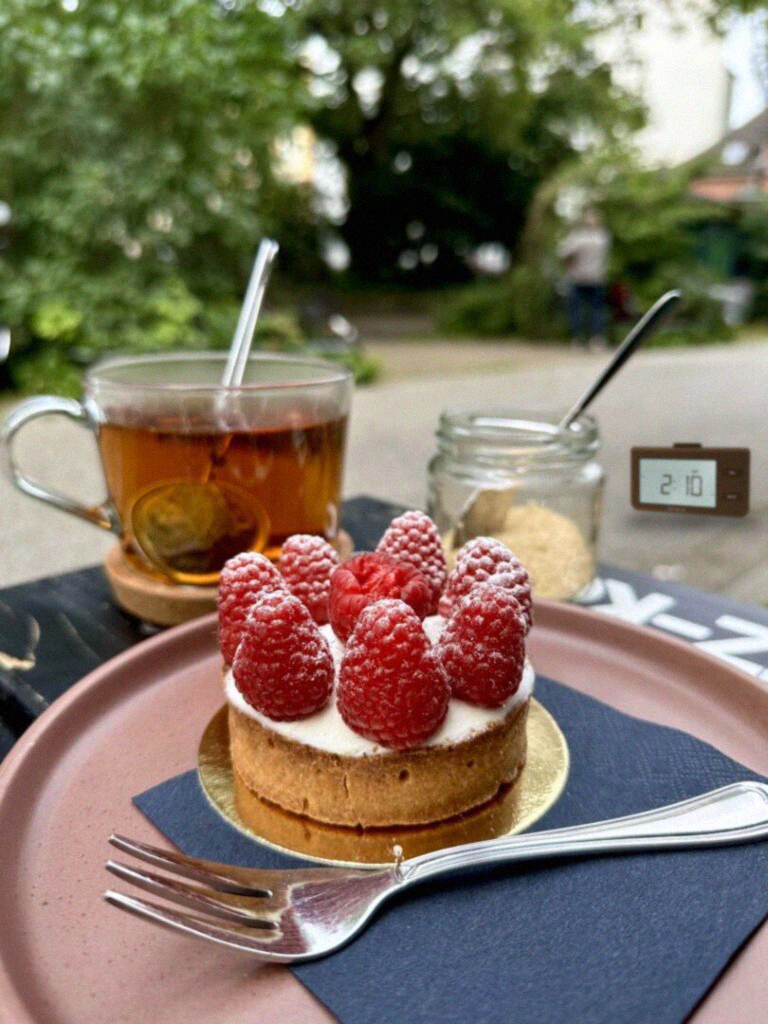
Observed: h=2 m=10
